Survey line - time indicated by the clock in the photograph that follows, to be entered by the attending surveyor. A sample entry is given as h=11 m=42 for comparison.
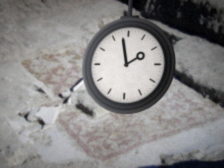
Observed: h=1 m=58
